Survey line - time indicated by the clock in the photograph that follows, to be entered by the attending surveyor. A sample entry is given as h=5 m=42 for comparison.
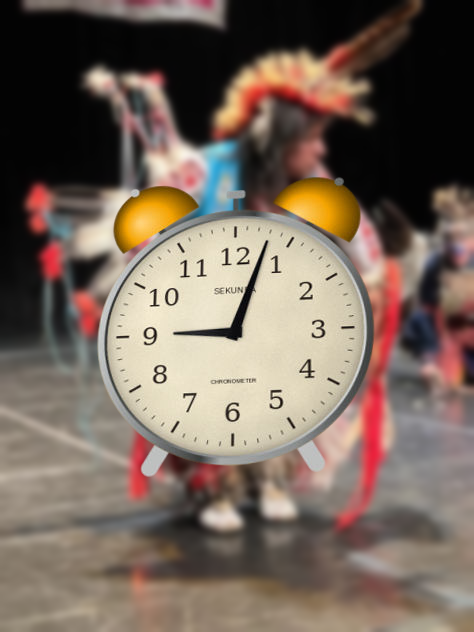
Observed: h=9 m=3
